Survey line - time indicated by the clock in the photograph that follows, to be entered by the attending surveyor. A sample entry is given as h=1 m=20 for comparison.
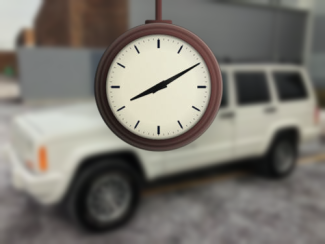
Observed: h=8 m=10
